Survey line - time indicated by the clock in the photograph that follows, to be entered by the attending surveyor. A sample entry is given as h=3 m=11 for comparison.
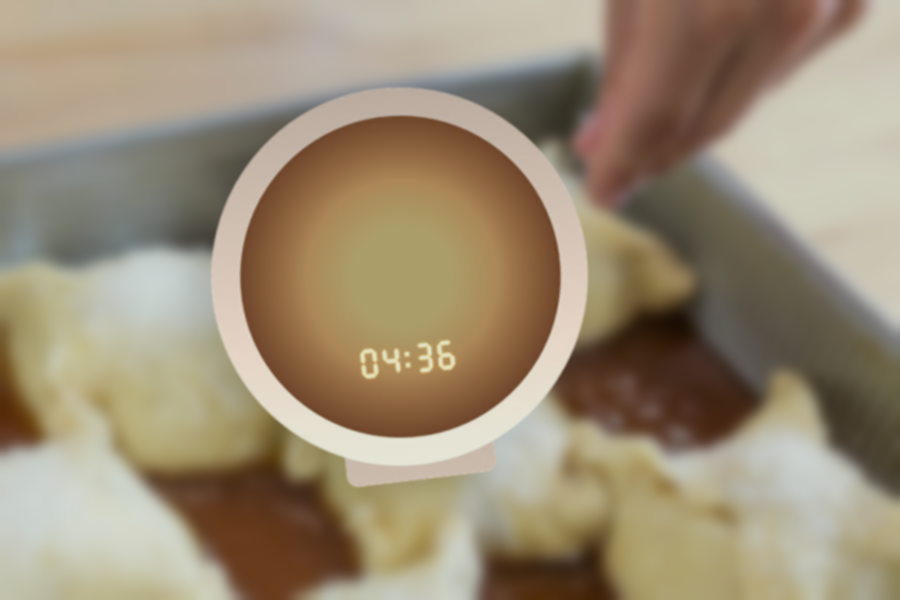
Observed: h=4 m=36
